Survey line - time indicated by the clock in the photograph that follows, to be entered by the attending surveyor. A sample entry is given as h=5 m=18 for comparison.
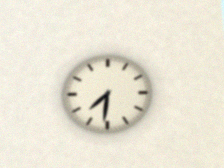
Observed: h=7 m=31
